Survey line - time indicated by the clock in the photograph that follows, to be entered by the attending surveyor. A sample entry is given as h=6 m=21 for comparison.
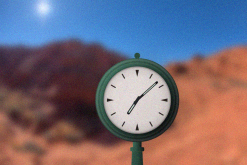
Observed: h=7 m=8
